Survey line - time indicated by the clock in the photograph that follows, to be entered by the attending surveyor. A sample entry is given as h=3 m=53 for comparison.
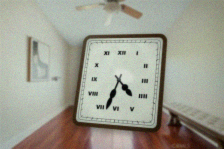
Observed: h=4 m=33
